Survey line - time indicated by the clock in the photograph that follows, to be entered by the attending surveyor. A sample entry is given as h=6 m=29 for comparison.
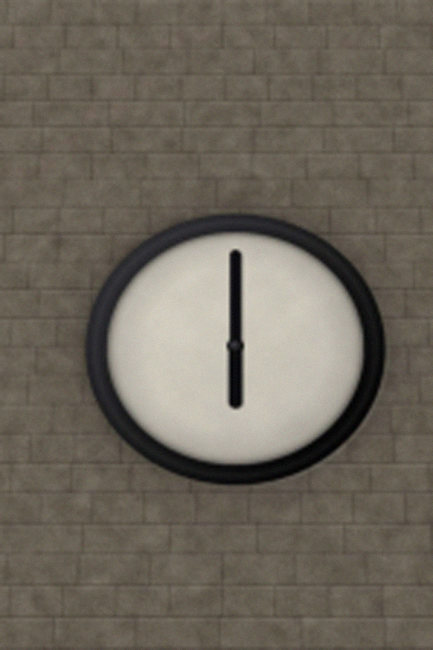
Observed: h=6 m=0
